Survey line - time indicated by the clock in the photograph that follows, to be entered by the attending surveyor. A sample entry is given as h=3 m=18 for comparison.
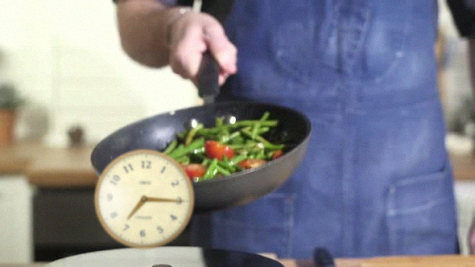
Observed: h=7 m=15
